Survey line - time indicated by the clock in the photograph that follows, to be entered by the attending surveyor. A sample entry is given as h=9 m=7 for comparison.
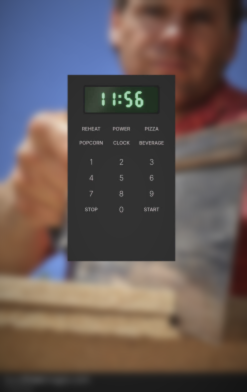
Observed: h=11 m=56
